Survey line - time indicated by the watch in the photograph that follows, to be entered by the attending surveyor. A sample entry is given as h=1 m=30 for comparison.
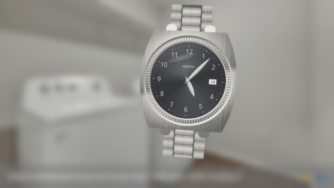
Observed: h=5 m=7
